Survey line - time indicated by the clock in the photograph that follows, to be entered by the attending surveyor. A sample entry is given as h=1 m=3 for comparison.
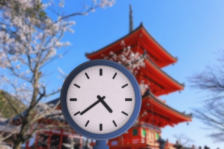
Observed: h=4 m=39
